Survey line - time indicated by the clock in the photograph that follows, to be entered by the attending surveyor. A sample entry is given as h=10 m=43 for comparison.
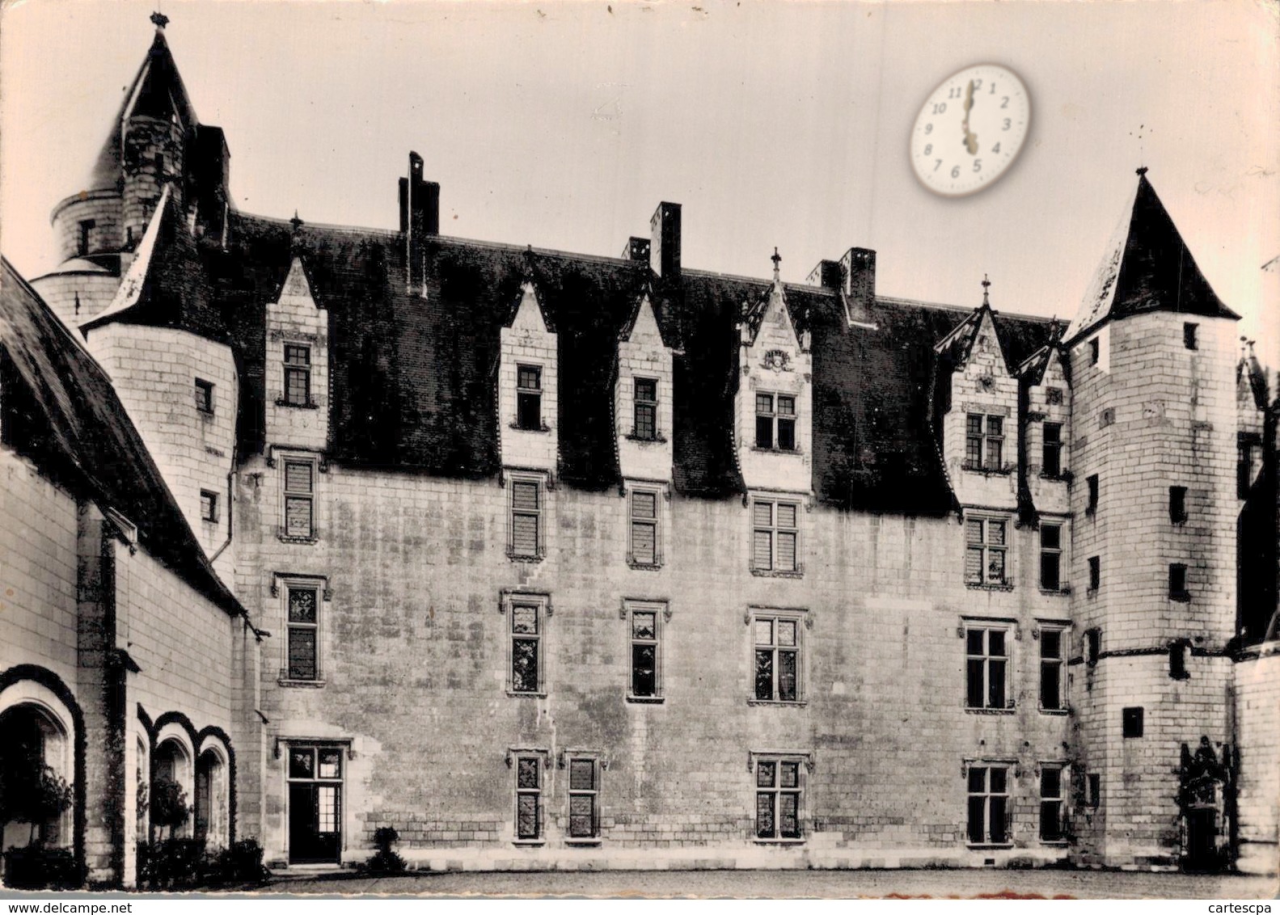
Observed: h=4 m=59
